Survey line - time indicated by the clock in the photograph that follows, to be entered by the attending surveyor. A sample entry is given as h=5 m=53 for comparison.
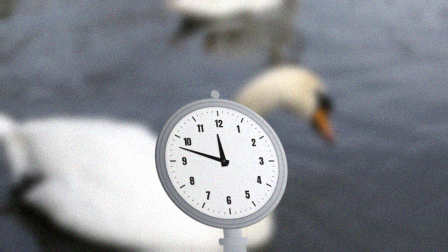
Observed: h=11 m=48
